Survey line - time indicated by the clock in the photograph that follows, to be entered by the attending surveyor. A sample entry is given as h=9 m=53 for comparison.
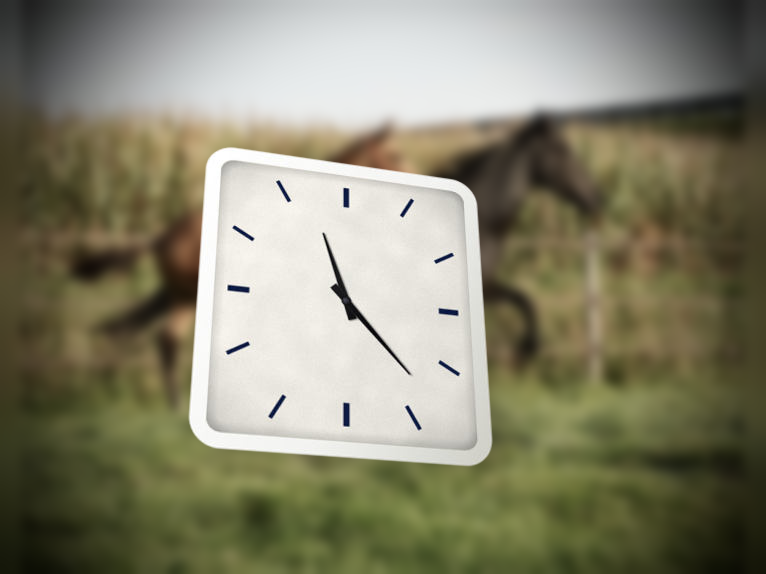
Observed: h=11 m=23
